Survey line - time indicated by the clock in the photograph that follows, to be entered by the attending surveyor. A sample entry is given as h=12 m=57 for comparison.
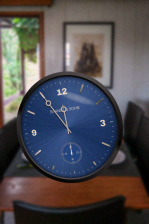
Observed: h=11 m=55
